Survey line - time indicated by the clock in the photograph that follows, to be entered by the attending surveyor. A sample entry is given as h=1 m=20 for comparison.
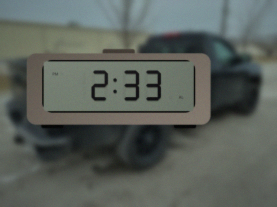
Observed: h=2 m=33
